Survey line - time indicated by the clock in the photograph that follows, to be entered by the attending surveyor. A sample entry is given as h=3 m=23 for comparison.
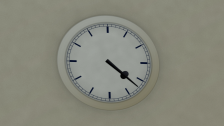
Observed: h=4 m=22
